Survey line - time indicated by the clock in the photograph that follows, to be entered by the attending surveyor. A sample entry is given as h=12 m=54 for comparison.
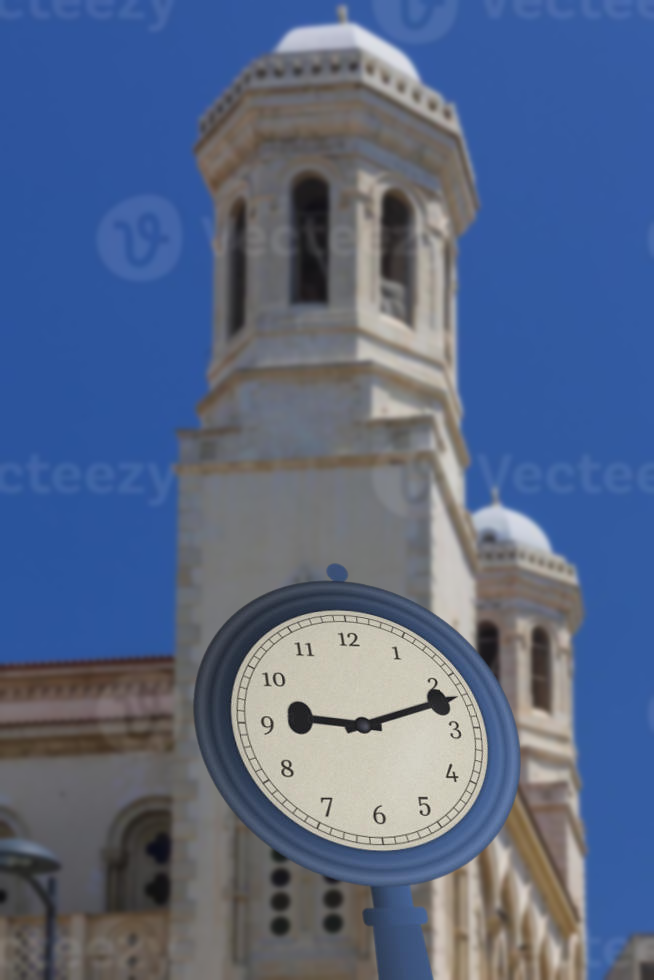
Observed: h=9 m=12
